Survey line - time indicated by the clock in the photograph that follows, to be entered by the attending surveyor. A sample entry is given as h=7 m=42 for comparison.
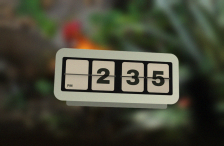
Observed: h=2 m=35
